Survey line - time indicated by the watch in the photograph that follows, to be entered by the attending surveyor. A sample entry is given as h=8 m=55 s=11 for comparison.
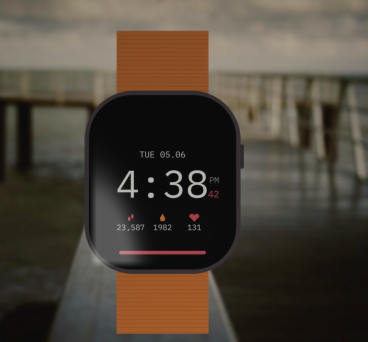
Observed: h=4 m=38 s=42
